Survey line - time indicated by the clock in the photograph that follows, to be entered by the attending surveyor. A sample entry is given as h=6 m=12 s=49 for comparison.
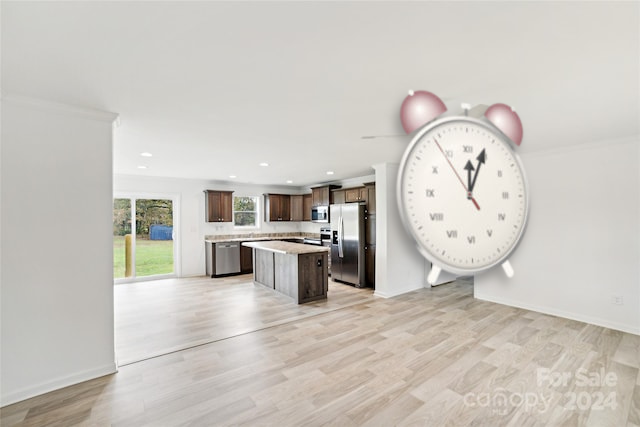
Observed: h=12 m=3 s=54
